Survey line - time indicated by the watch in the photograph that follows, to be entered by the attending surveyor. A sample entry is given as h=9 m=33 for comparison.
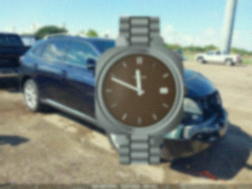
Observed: h=11 m=49
